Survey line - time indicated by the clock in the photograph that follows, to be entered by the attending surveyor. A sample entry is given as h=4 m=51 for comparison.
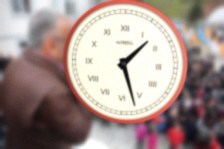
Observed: h=1 m=27
